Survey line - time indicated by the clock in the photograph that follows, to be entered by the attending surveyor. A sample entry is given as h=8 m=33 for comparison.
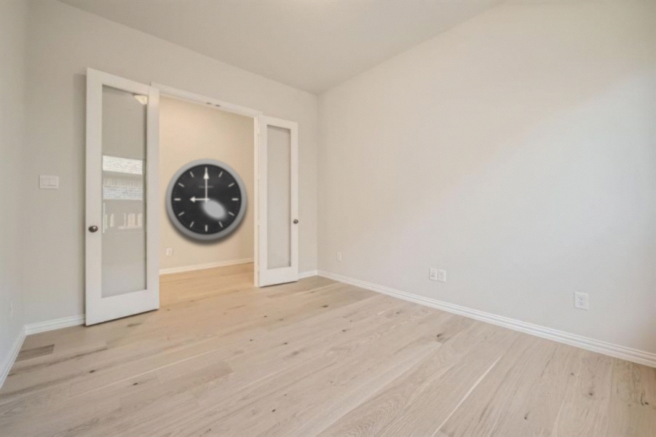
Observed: h=9 m=0
